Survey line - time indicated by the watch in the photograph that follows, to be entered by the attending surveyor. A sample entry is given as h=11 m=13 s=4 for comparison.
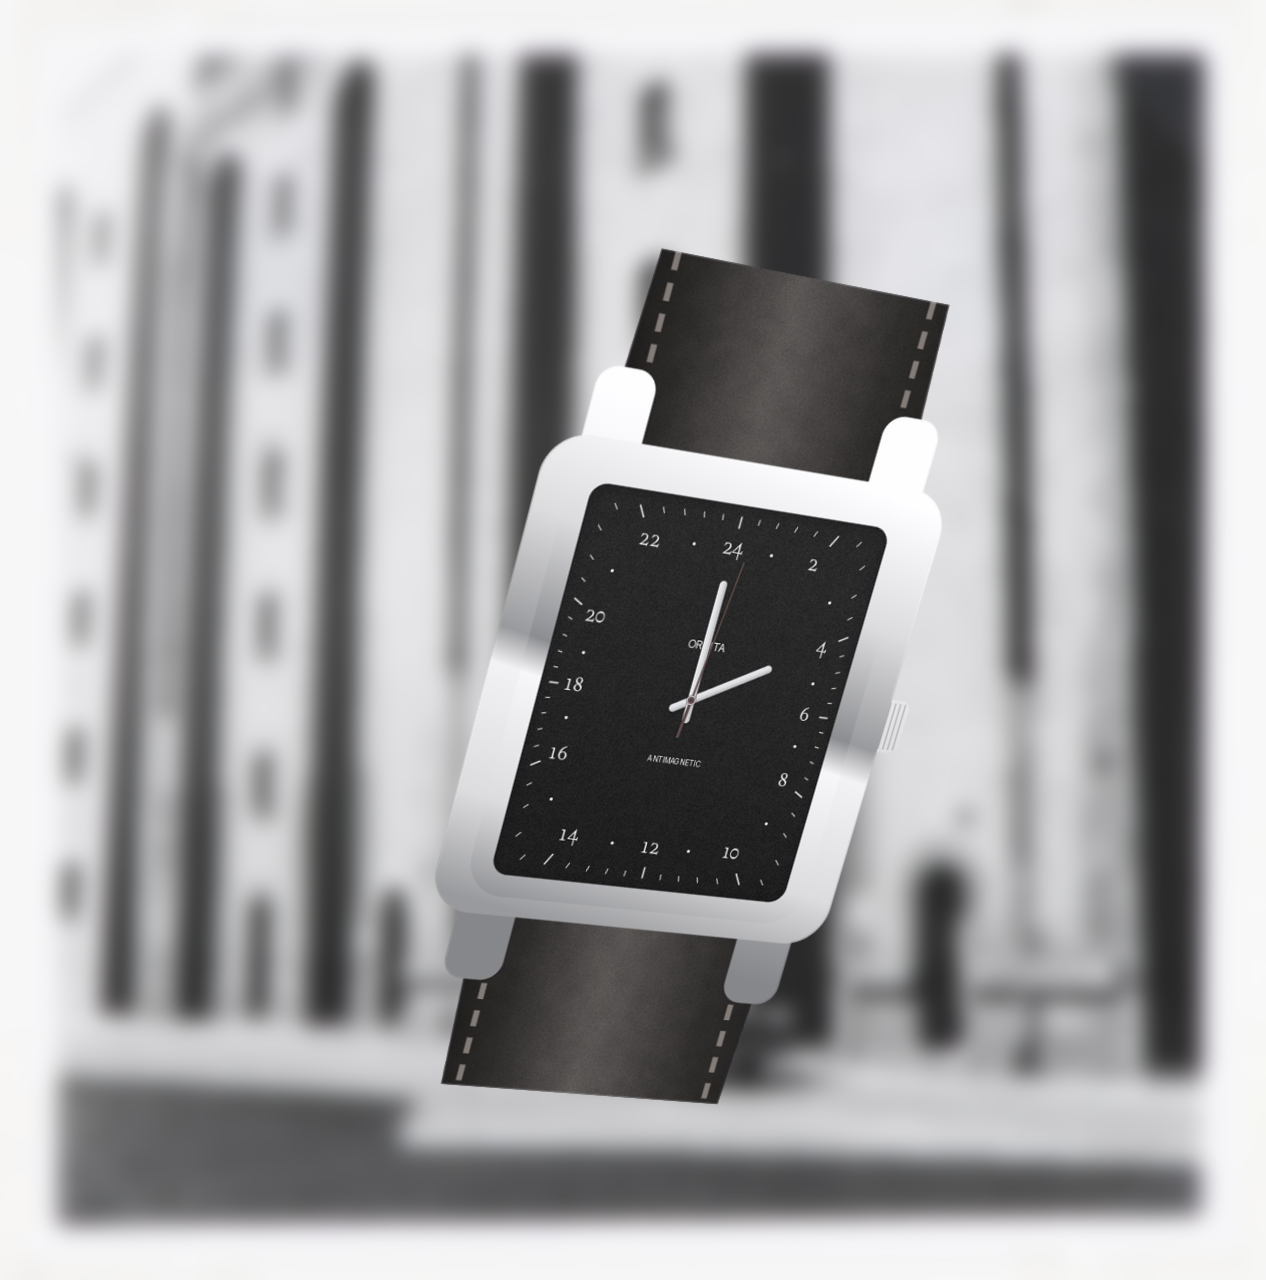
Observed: h=4 m=0 s=1
